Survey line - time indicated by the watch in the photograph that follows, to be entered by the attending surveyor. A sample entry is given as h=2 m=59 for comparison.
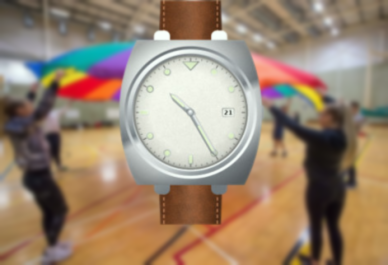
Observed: h=10 m=25
